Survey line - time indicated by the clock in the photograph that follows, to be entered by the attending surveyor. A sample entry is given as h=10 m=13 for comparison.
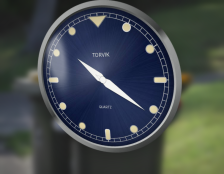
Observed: h=10 m=21
